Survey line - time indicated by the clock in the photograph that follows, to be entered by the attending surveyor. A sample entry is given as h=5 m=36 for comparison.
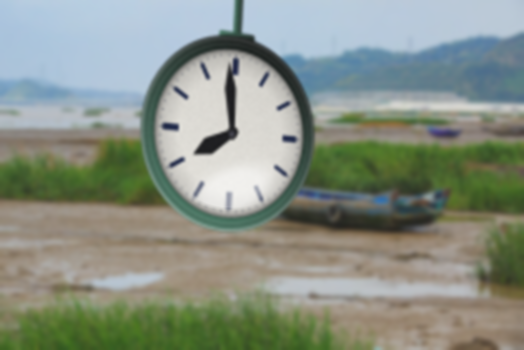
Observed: h=7 m=59
